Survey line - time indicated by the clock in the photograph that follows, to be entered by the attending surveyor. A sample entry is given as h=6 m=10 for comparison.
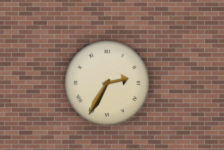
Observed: h=2 m=35
